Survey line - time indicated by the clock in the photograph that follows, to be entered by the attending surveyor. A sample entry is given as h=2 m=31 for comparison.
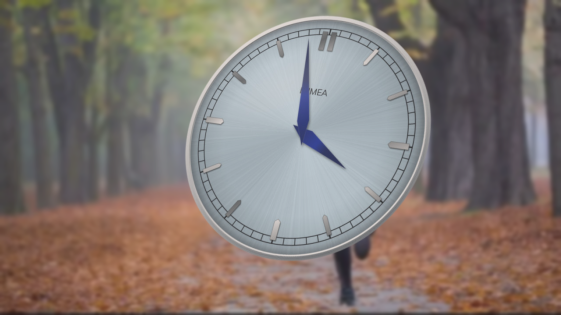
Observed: h=3 m=58
